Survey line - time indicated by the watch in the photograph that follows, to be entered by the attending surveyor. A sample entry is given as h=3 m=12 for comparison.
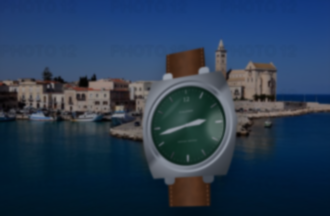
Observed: h=2 m=43
